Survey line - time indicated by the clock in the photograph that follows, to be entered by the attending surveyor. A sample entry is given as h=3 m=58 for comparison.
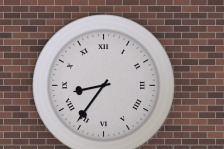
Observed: h=8 m=36
